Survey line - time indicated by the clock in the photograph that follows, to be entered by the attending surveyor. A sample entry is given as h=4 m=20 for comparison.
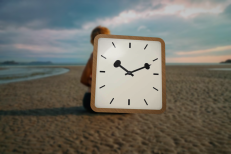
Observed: h=10 m=11
